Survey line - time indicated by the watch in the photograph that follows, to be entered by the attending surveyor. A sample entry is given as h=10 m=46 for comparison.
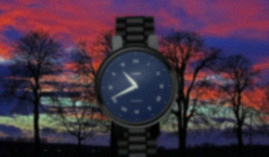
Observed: h=10 m=41
